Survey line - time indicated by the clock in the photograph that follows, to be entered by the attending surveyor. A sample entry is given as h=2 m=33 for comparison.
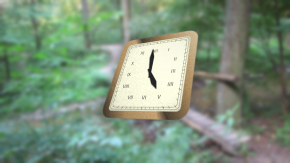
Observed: h=4 m=59
